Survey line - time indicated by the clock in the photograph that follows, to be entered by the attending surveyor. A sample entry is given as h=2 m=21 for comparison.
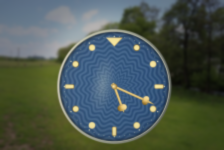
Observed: h=5 m=19
